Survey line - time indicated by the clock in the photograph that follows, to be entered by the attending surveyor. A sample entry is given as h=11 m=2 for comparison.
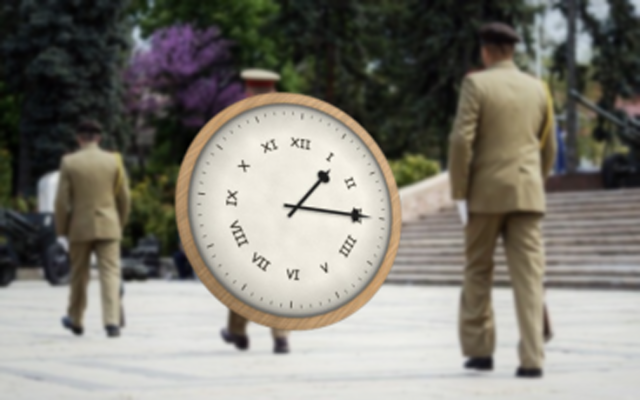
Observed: h=1 m=15
